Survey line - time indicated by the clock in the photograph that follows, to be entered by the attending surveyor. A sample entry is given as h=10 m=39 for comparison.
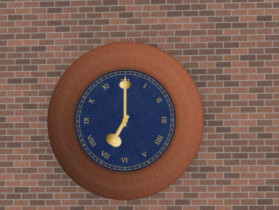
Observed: h=7 m=0
